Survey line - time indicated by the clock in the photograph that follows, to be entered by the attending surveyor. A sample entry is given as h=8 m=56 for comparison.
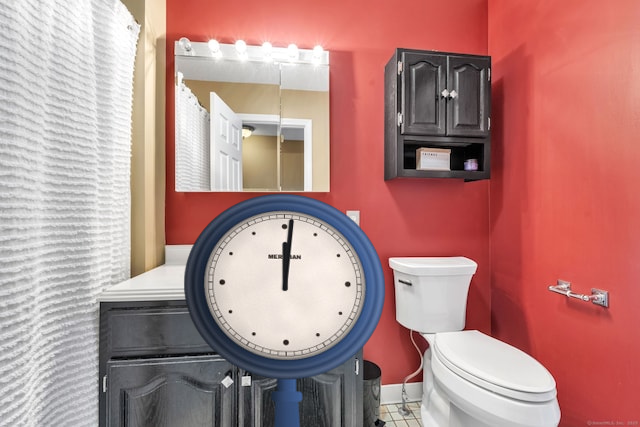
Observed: h=12 m=1
